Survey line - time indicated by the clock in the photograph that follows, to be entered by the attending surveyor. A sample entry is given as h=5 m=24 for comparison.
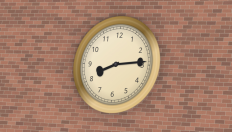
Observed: h=8 m=14
